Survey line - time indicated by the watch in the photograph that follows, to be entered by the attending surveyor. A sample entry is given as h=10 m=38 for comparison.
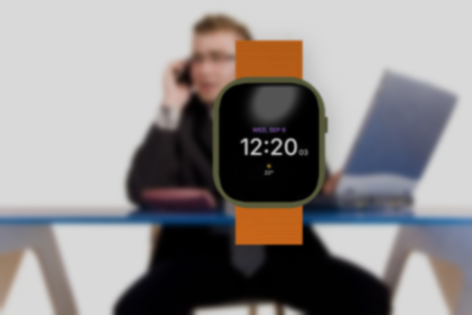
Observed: h=12 m=20
